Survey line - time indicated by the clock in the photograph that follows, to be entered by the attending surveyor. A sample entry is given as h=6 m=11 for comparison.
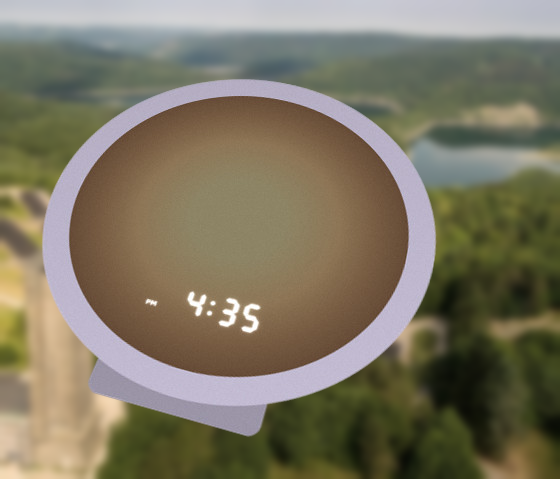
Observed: h=4 m=35
